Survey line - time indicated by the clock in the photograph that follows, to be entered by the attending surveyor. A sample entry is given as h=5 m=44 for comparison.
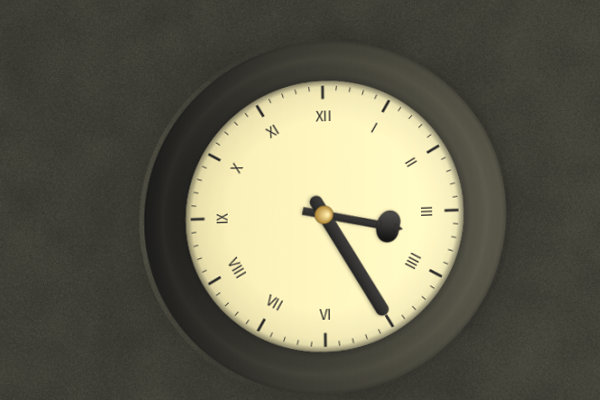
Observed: h=3 m=25
